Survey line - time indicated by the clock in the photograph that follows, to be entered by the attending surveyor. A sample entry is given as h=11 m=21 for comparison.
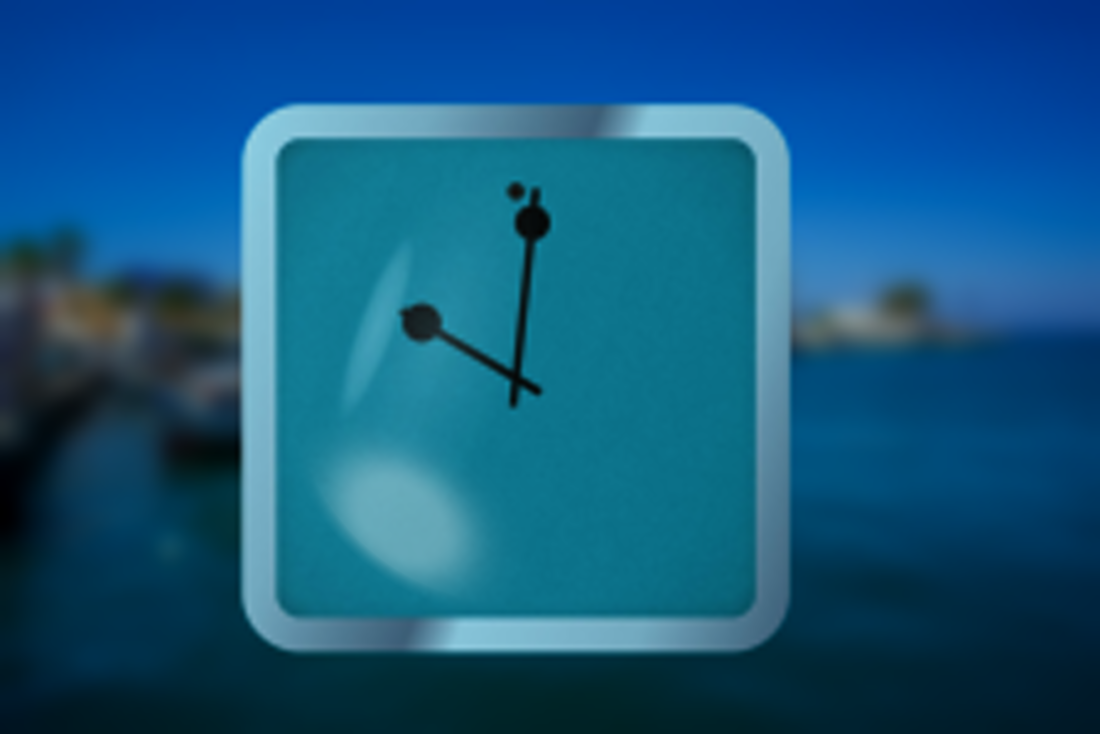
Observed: h=10 m=1
